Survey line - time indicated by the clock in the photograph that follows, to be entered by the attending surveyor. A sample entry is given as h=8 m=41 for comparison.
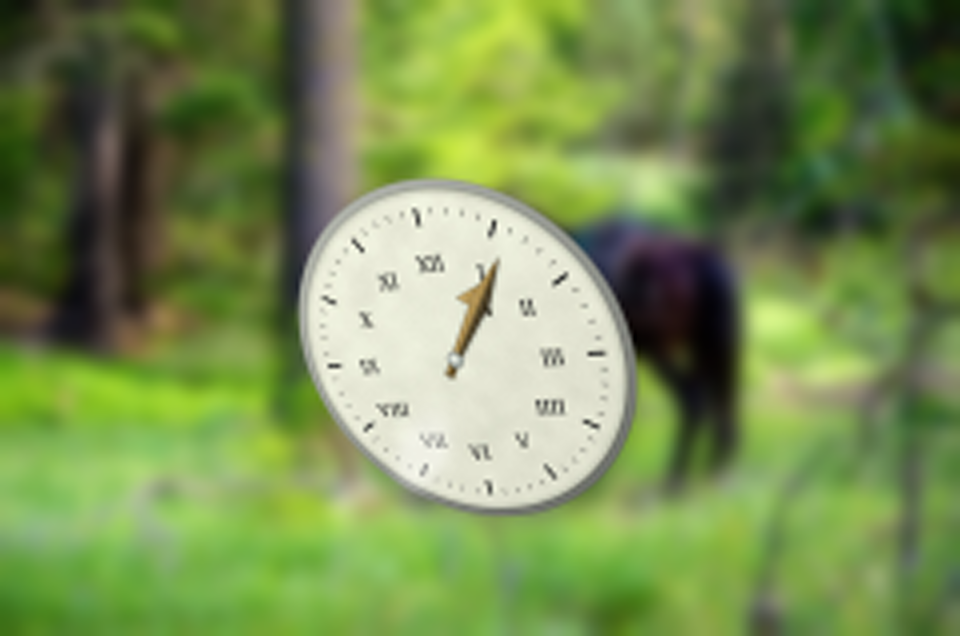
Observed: h=1 m=6
